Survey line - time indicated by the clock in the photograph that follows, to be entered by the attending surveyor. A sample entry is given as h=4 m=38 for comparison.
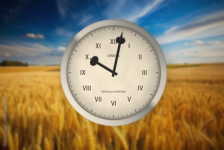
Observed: h=10 m=2
